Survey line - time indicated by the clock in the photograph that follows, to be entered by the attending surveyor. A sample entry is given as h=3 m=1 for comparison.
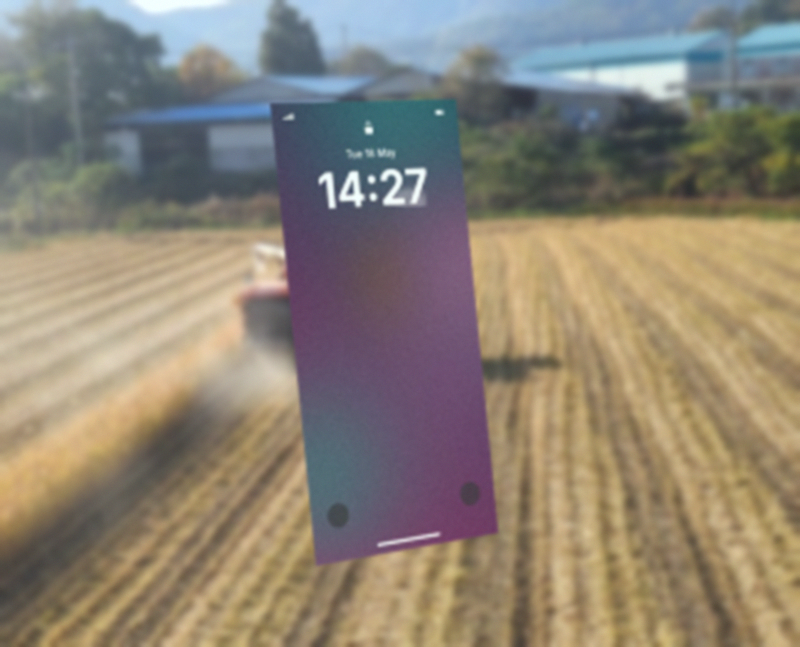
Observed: h=14 m=27
